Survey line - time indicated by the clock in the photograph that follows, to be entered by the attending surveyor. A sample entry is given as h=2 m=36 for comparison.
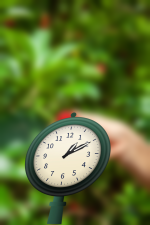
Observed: h=1 m=10
